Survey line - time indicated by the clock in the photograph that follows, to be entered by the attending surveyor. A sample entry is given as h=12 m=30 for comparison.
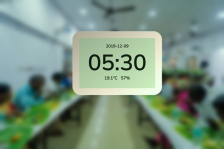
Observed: h=5 m=30
